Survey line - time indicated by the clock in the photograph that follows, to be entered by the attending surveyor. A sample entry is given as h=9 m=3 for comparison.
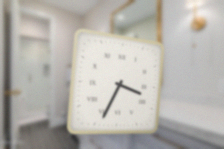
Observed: h=3 m=34
